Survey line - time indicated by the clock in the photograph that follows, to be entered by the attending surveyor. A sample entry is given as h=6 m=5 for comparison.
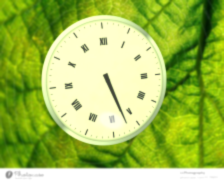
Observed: h=5 m=27
